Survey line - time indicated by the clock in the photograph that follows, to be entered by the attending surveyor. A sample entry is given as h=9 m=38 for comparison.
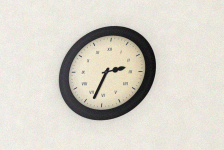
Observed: h=2 m=33
